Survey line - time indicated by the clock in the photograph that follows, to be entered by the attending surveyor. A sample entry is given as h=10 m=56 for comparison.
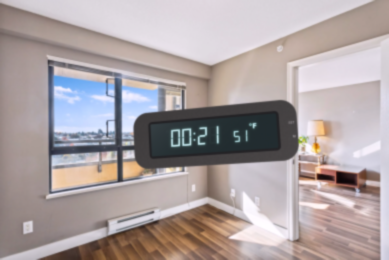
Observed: h=0 m=21
